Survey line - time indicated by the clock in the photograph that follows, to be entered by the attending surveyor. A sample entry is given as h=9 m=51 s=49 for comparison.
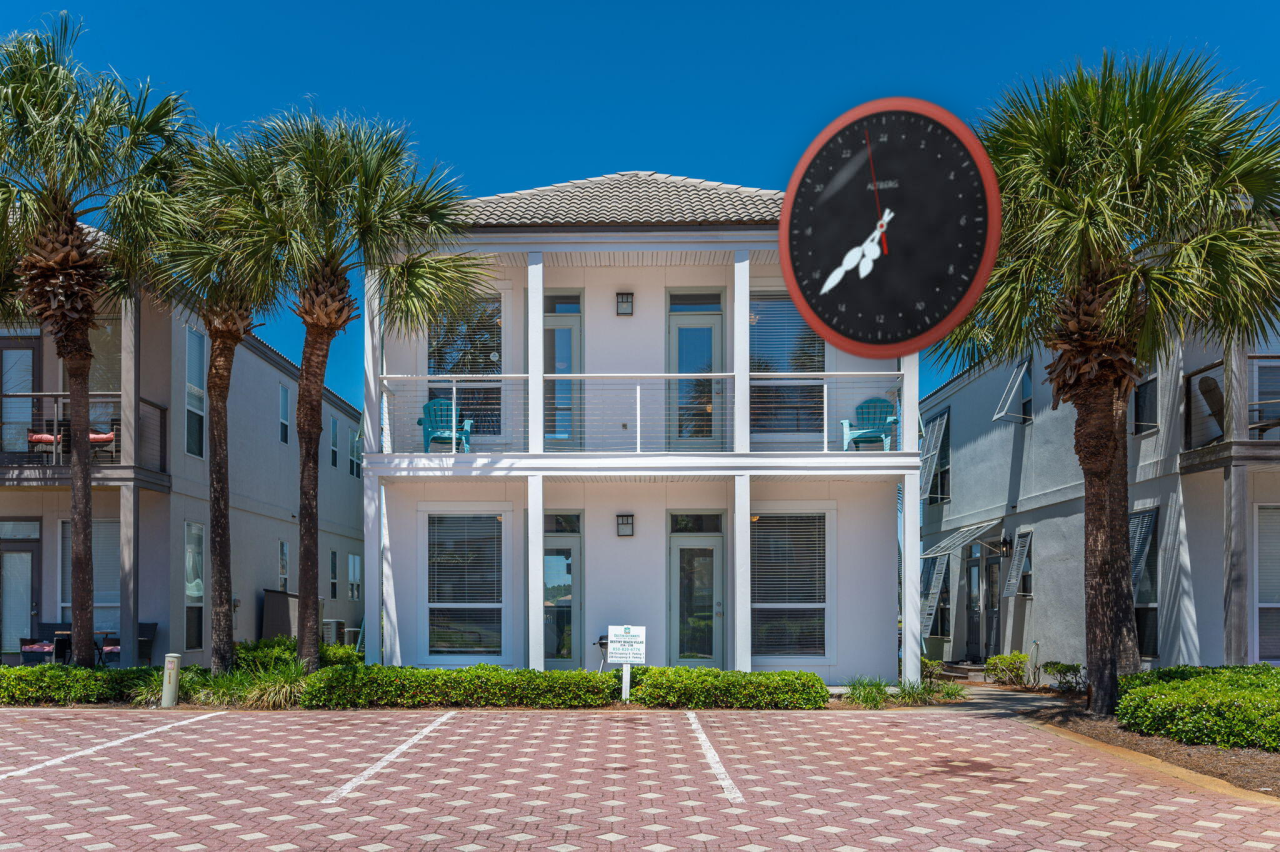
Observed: h=13 m=37 s=58
